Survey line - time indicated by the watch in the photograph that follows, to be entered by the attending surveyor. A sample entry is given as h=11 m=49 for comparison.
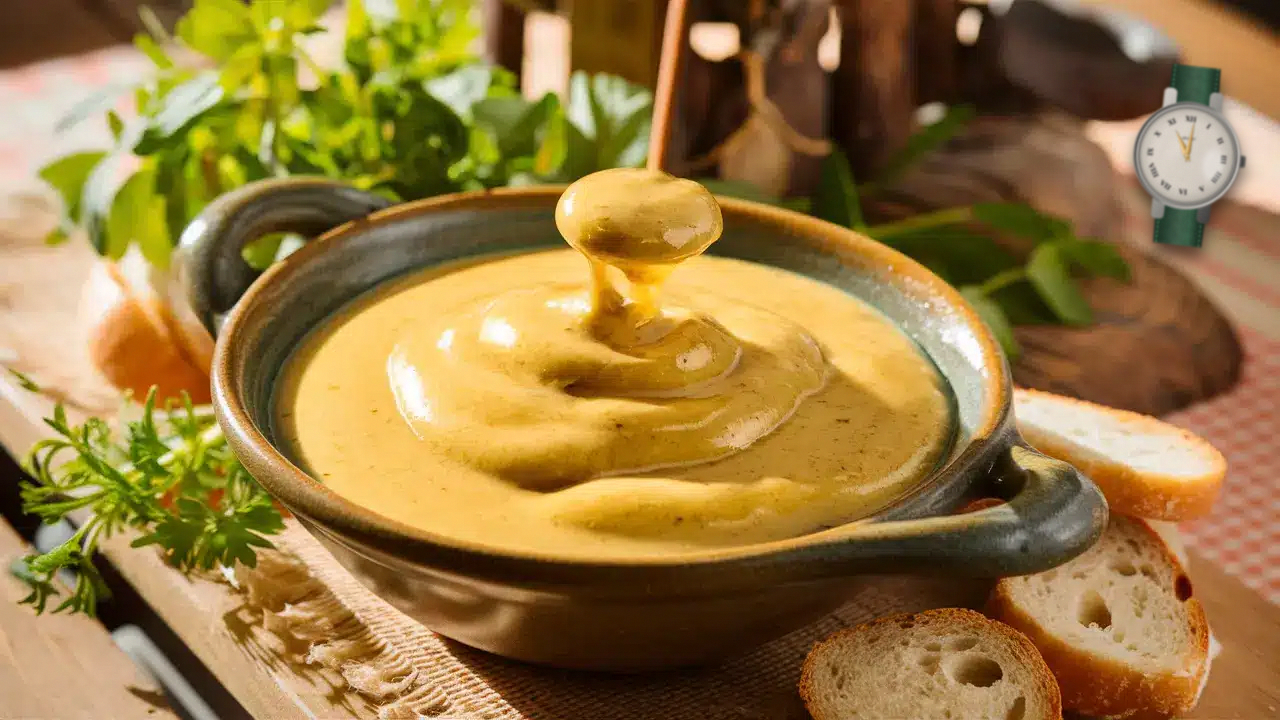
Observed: h=11 m=1
